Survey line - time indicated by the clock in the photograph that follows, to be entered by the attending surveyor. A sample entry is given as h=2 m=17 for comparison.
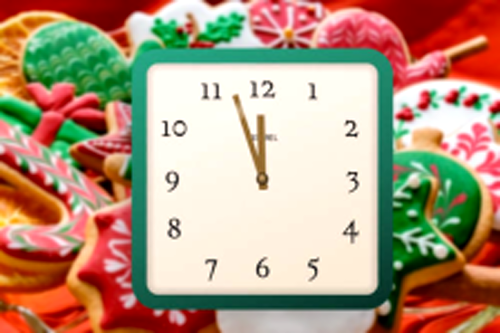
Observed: h=11 m=57
